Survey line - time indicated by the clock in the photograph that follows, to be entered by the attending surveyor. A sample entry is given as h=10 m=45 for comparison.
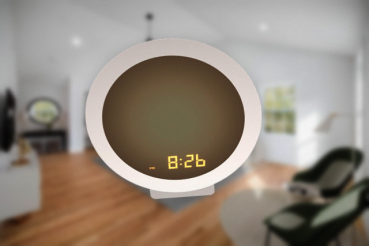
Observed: h=8 m=26
